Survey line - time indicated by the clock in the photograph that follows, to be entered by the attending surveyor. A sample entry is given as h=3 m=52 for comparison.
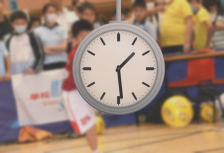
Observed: h=1 m=29
